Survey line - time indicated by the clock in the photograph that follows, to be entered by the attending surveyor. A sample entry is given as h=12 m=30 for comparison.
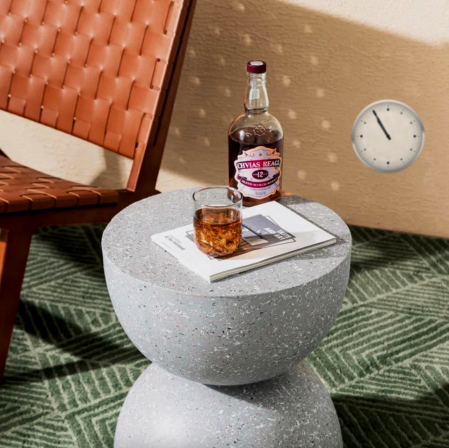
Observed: h=10 m=55
